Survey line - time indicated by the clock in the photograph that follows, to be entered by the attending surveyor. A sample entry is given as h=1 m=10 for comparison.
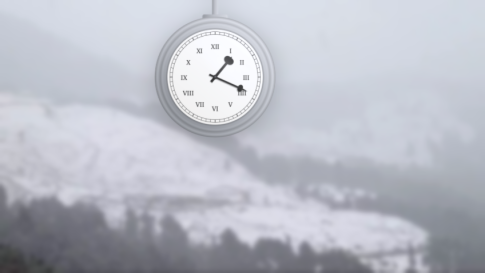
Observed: h=1 m=19
